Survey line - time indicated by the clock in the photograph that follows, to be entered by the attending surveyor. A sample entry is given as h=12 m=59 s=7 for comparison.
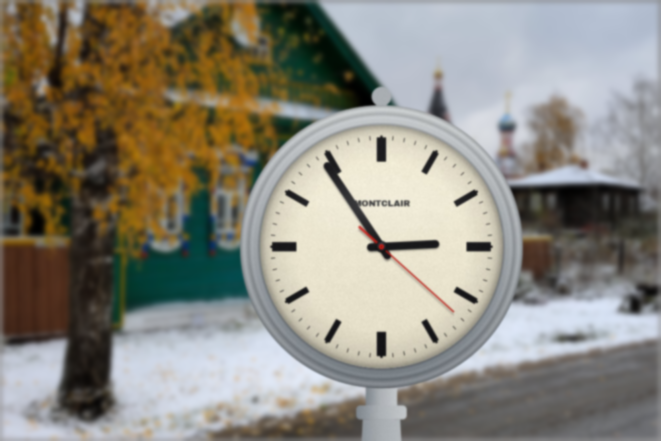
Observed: h=2 m=54 s=22
